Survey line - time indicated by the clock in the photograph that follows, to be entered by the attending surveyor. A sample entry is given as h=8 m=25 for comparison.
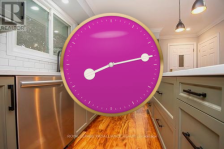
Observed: h=8 m=13
